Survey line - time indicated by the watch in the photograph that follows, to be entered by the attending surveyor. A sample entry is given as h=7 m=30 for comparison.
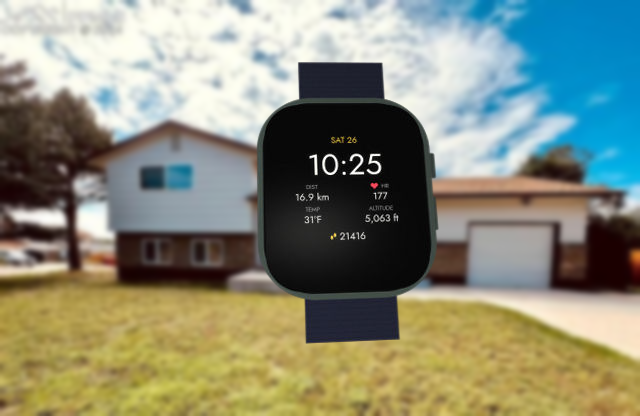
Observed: h=10 m=25
